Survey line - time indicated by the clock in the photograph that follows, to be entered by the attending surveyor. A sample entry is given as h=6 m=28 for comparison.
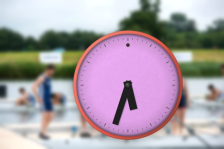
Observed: h=5 m=33
